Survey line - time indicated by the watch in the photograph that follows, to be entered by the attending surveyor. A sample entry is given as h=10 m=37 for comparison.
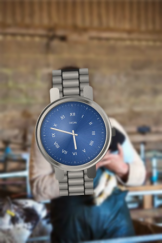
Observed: h=5 m=48
